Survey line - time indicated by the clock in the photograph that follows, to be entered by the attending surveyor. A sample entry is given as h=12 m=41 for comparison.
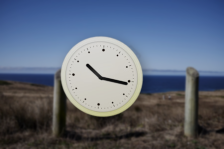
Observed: h=10 m=16
